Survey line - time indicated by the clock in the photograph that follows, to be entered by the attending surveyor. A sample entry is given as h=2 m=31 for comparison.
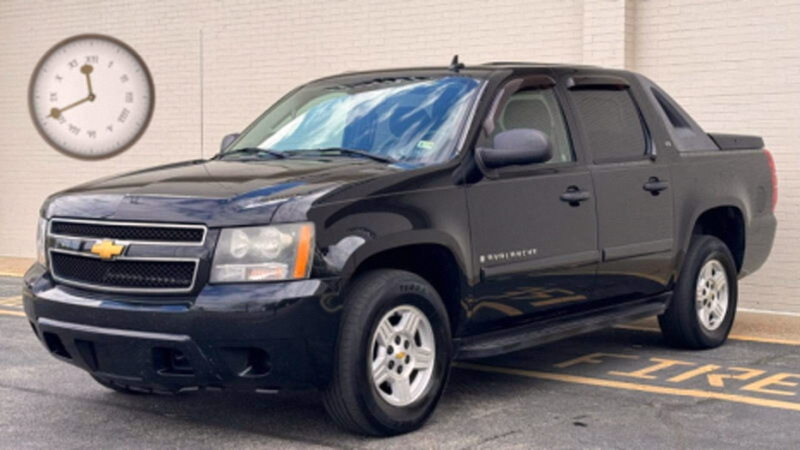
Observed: h=11 m=41
